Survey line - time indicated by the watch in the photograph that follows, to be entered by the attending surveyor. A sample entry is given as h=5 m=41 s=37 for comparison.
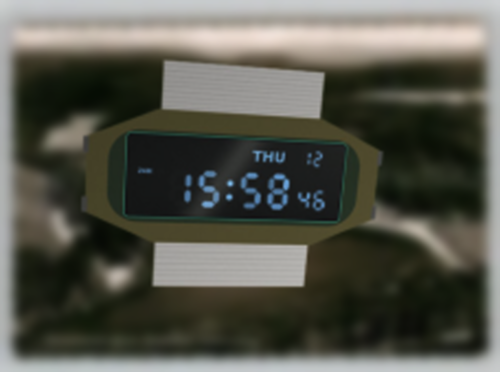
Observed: h=15 m=58 s=46
